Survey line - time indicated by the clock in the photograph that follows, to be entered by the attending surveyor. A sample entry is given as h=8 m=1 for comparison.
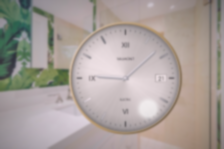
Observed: h=9 m=8
